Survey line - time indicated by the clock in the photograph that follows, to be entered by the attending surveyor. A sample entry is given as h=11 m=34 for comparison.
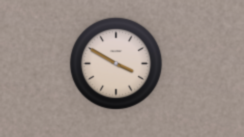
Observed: h=3 m=50
